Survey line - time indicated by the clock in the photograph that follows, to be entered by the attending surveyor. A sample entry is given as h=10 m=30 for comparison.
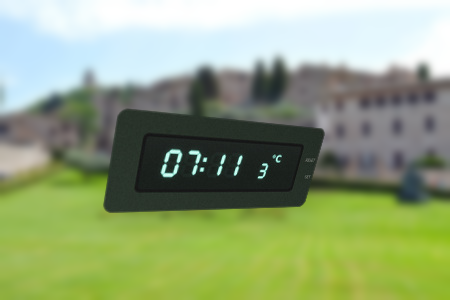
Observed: h=7 m=11
